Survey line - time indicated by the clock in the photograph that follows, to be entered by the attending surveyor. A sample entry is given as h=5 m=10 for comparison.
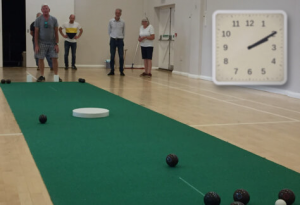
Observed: h=2 m=10
